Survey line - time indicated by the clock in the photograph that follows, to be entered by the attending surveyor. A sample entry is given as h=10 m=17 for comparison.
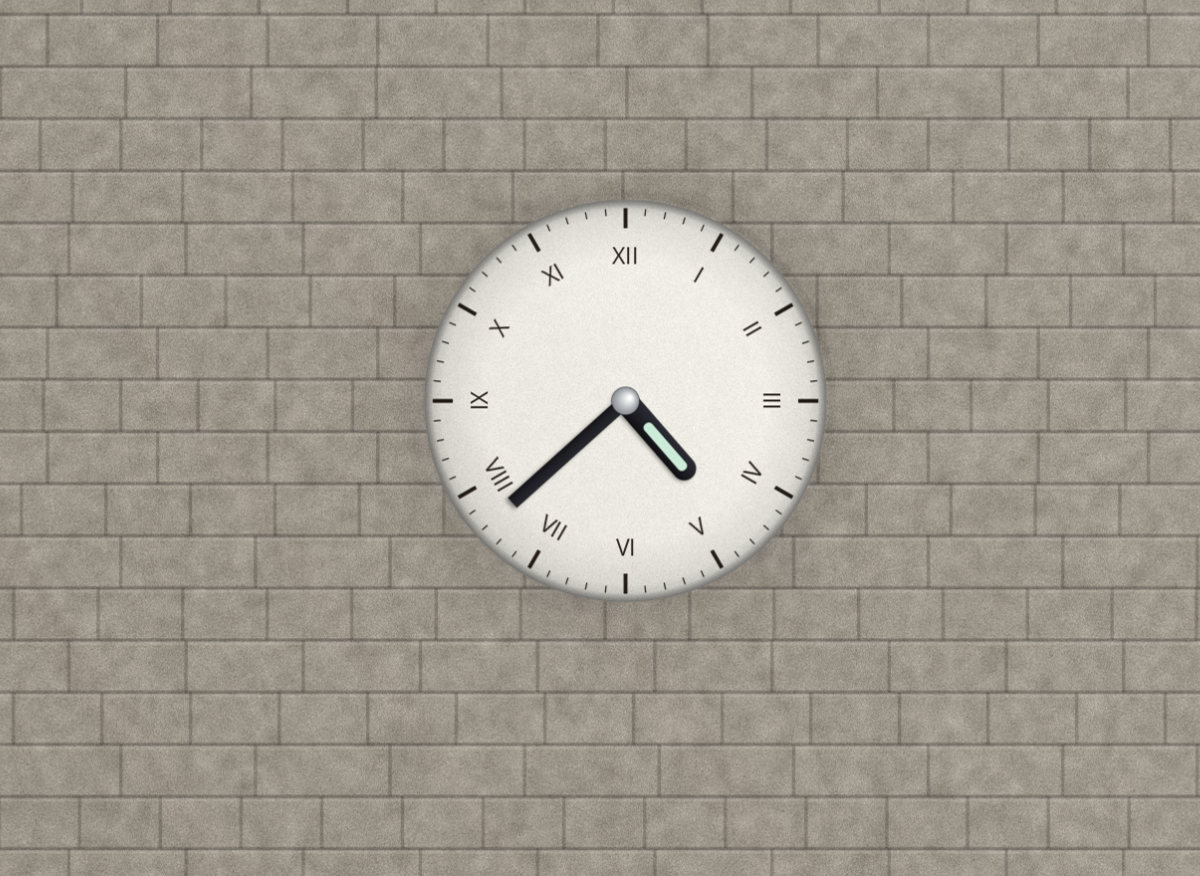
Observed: h=4 m=38
